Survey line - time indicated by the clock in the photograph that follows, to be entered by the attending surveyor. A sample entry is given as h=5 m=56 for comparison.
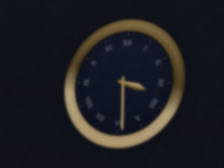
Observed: h=3 m=29
